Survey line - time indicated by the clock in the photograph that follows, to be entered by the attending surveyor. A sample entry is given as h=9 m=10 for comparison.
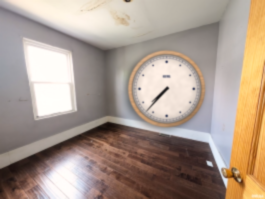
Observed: h=7 m=37
